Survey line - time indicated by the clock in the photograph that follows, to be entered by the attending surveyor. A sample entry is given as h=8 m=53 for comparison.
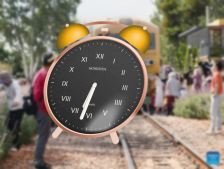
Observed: h=6 m=32
